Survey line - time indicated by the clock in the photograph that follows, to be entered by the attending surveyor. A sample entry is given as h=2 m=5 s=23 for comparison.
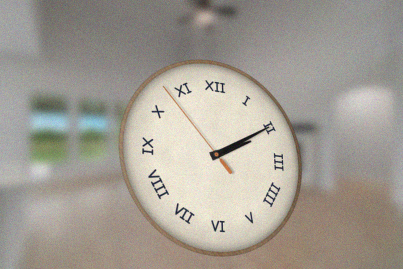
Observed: h=2 m=9 s=53
